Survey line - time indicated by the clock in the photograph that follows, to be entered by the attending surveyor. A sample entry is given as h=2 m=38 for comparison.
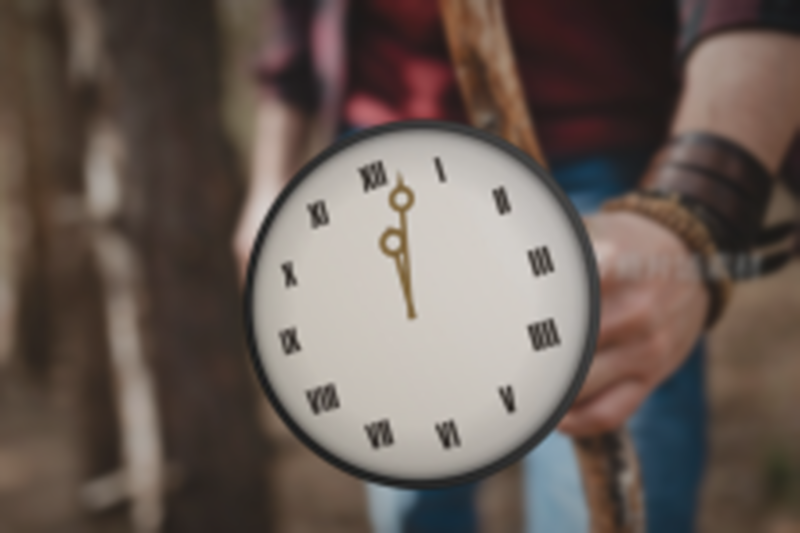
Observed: h=12 m=2
